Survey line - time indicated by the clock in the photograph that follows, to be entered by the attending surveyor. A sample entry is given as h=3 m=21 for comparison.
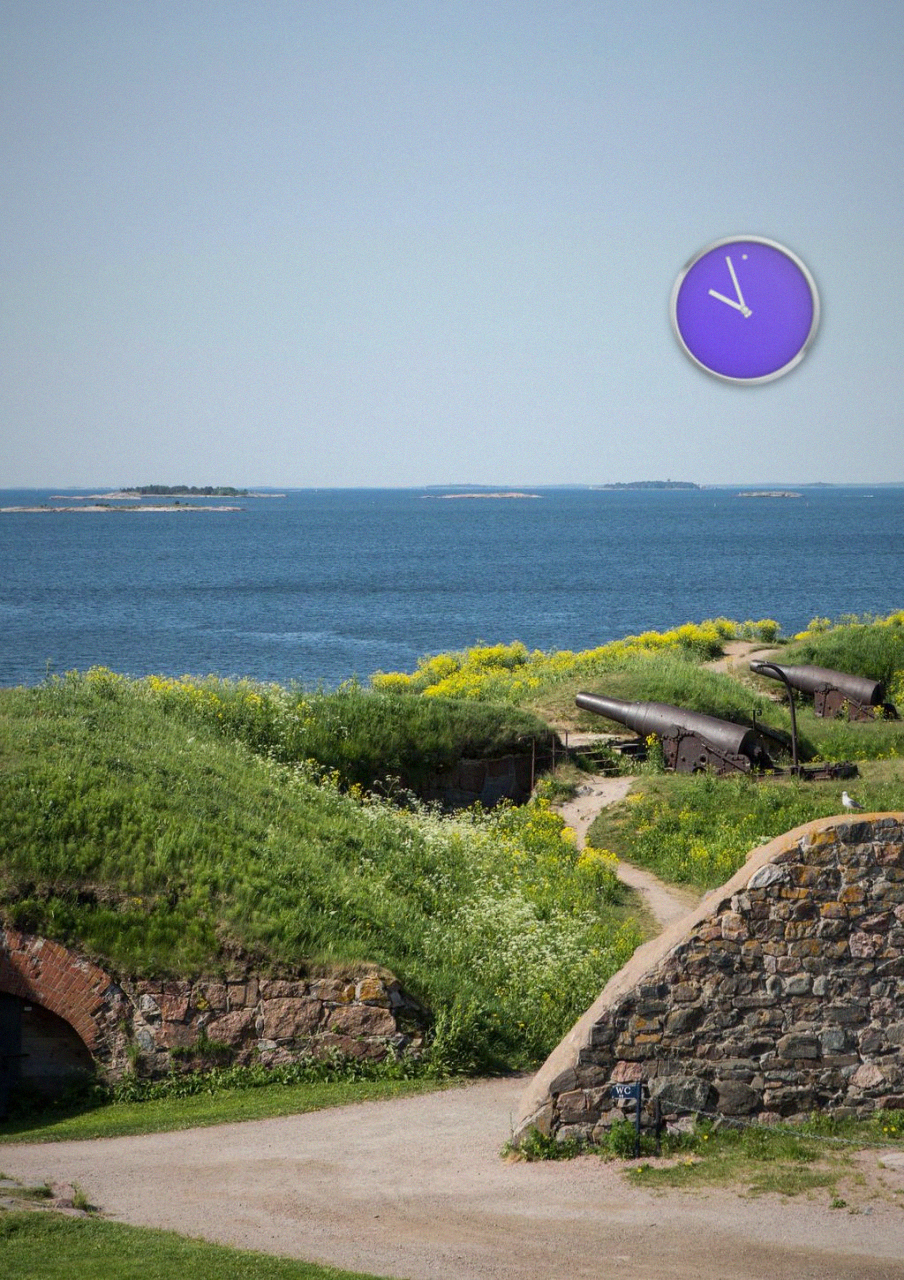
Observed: h=9 m=57
